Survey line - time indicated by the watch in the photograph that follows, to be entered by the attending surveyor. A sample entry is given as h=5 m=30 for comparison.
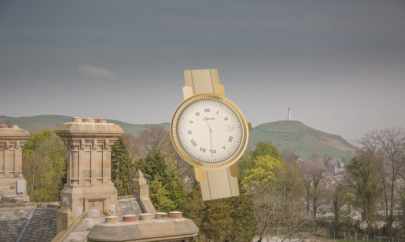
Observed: h=11 m=31
